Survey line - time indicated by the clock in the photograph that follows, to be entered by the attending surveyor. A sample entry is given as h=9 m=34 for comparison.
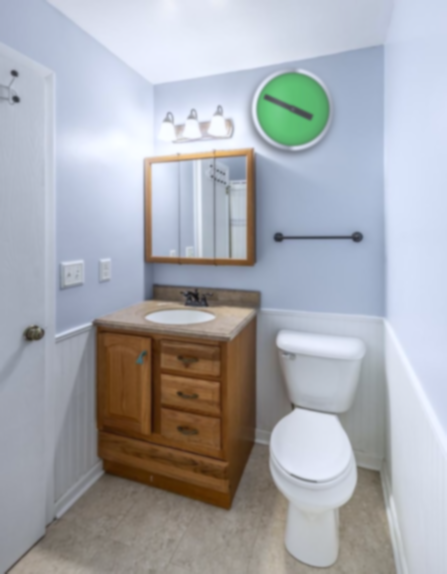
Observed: h=3 m=49
